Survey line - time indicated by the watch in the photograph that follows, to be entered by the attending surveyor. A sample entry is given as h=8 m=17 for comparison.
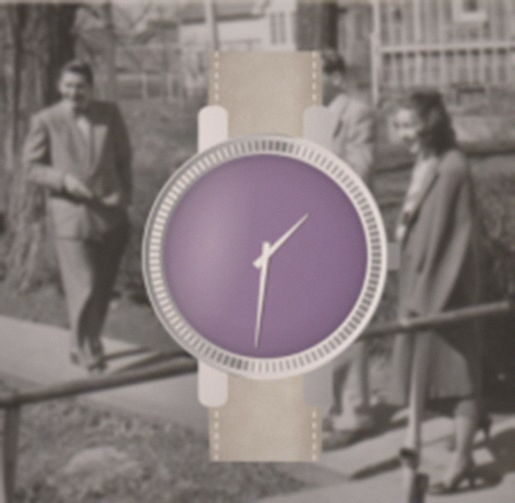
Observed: h=1 m=31
